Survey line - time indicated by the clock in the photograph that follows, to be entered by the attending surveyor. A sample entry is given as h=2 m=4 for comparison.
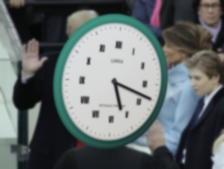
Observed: h=5 m=18
